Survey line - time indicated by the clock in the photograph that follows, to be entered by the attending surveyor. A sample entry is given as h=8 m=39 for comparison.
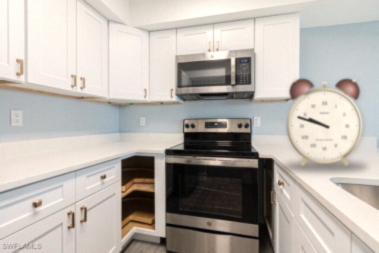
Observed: h=9 m=48
